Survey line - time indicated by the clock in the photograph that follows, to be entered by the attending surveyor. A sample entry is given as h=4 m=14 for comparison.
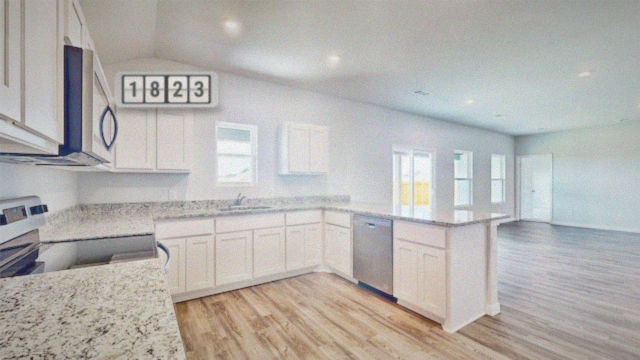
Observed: h=18 m=23
